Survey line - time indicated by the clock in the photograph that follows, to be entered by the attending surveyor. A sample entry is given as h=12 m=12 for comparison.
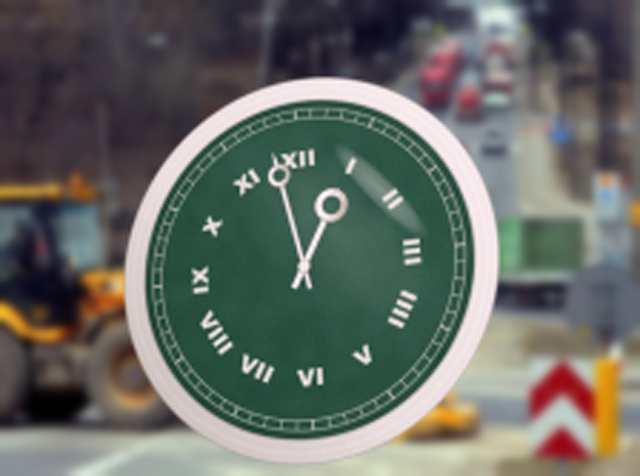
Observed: h=12 m=58
